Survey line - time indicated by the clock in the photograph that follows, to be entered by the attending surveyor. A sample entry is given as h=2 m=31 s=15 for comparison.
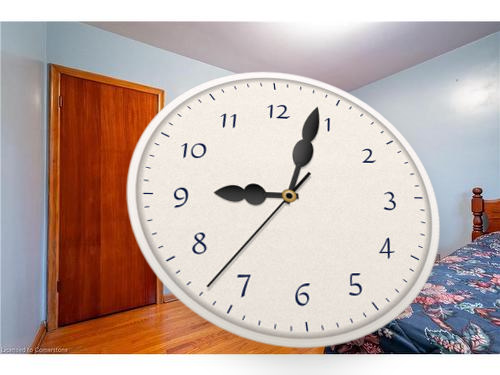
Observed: h=9 m=3 s=37
